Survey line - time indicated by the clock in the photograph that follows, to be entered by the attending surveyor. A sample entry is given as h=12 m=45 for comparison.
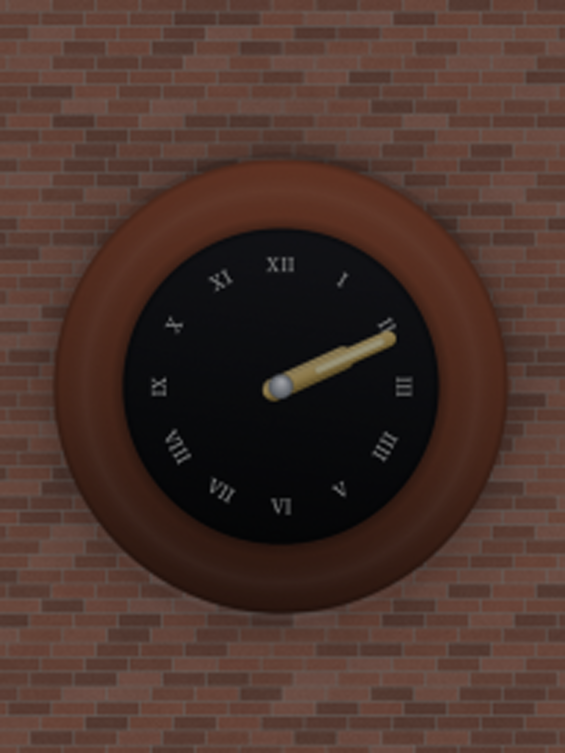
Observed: h=2 m=11
